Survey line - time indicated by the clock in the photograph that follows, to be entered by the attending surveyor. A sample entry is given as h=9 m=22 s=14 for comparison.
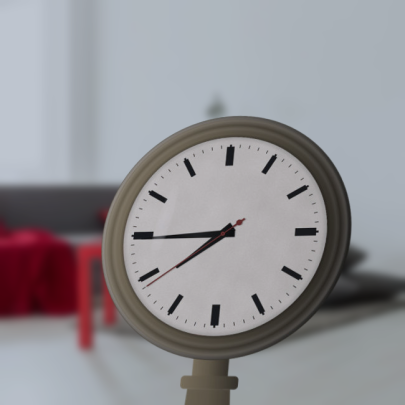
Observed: h=7 m=44 s=39
